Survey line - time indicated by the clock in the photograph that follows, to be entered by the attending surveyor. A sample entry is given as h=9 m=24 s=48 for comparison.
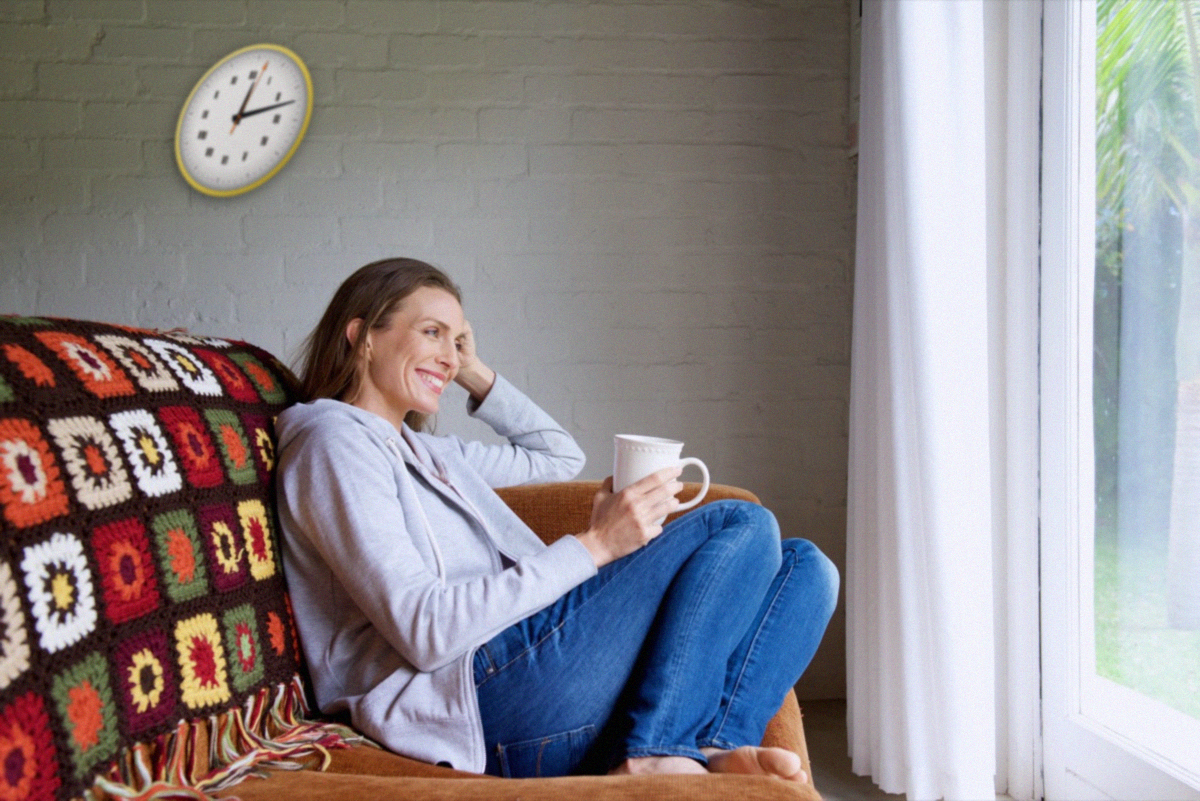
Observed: h=12 m=12 s=2
